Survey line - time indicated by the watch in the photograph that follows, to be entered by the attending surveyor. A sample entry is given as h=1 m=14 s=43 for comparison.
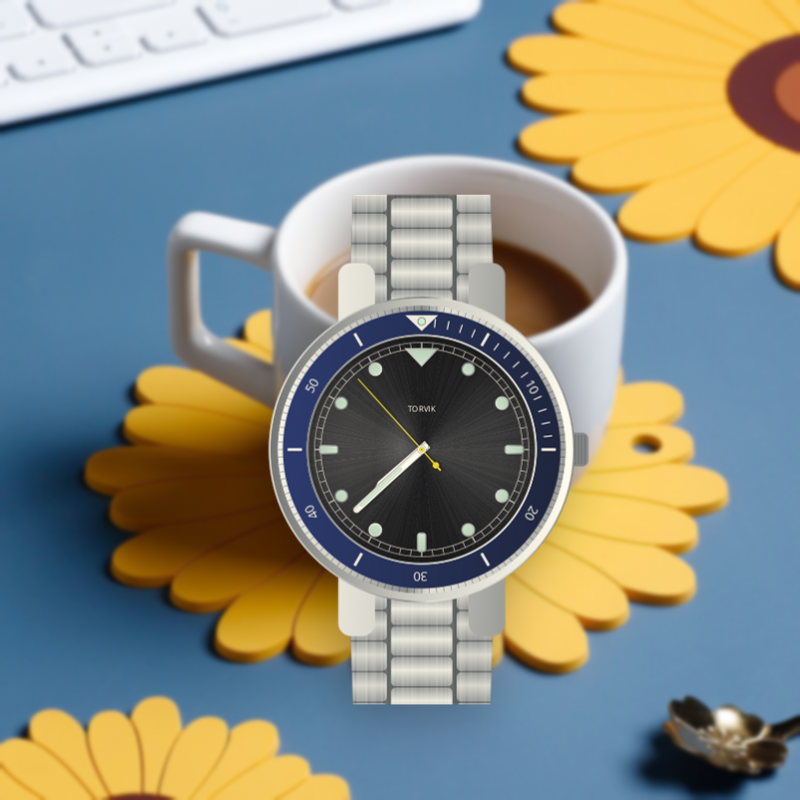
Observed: h=7 m=37 s=53
